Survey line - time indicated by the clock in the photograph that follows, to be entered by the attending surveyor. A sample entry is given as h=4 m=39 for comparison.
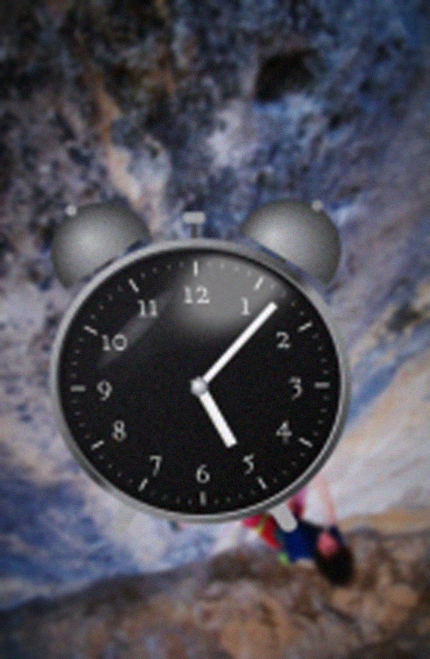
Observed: h=5 m=7
